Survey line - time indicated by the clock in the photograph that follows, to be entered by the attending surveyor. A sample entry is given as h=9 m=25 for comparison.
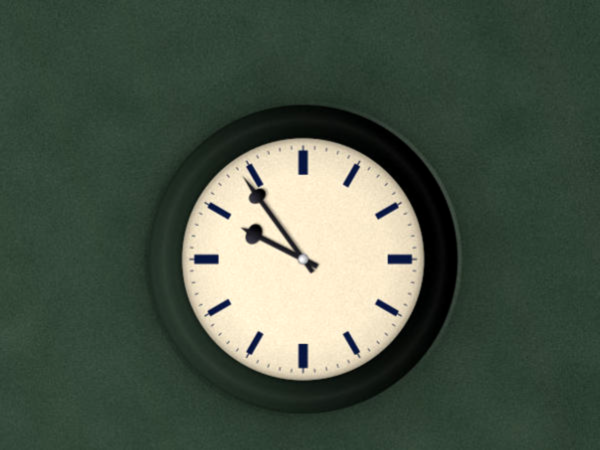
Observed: h=9 m=54
